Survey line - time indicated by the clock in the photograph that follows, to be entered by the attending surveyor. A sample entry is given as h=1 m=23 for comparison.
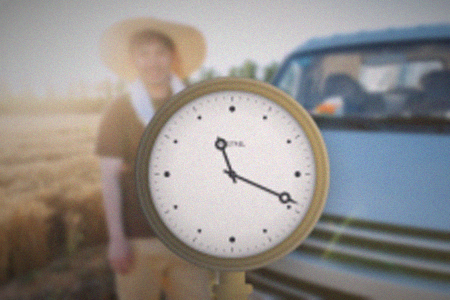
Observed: h=11 m=19
